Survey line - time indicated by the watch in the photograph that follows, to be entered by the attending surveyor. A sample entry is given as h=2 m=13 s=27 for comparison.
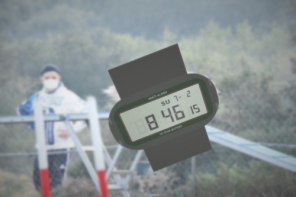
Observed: h=8 m=46 s=15
